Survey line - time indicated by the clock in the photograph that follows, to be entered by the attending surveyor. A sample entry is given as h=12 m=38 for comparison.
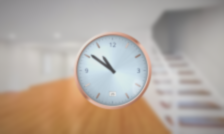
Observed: h=10 m=51
